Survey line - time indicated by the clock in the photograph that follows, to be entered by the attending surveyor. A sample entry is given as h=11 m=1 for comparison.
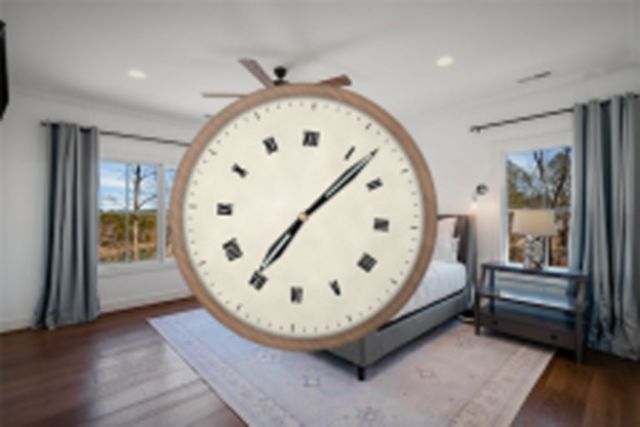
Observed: h=7 m=7
